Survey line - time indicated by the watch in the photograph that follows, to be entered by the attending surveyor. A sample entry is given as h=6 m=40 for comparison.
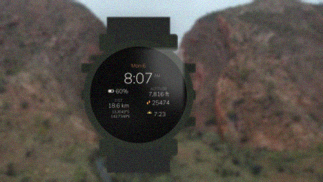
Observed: h=8 m=7
